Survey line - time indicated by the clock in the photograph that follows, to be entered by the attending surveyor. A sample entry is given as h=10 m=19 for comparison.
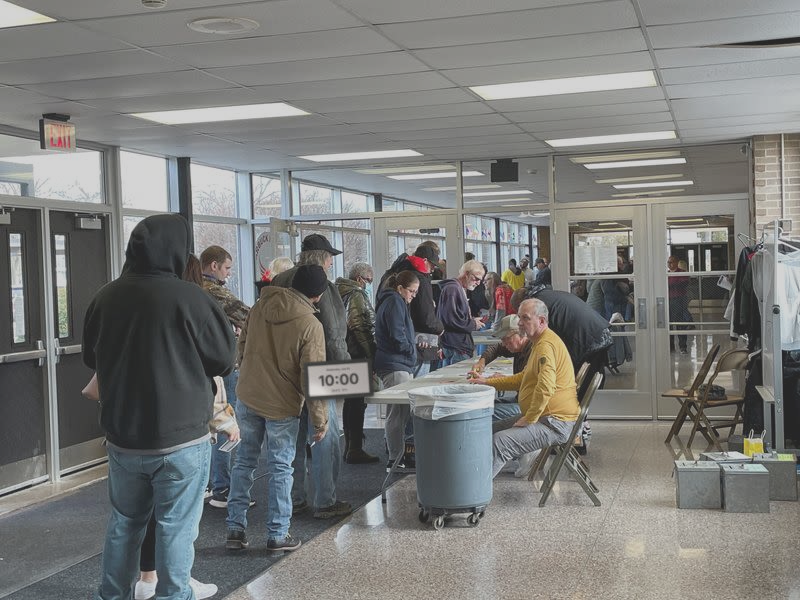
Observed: h=10 m=0
